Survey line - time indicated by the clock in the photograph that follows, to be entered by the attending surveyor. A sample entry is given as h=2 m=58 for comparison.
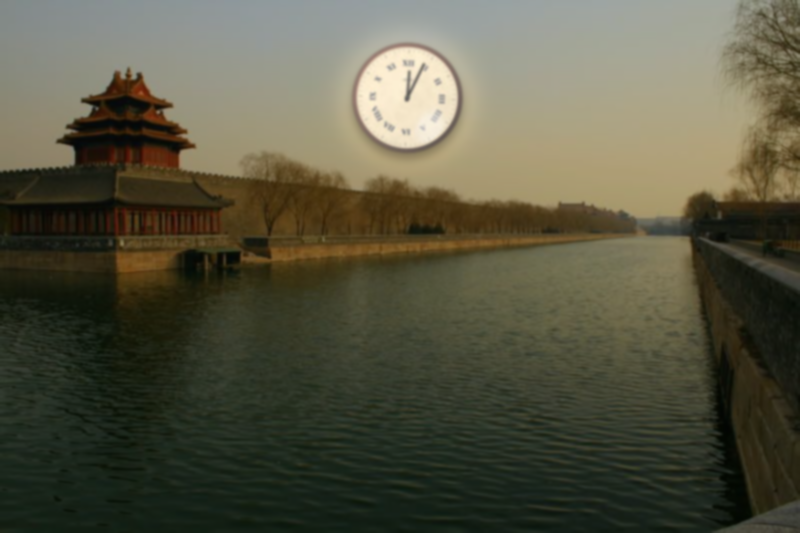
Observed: h=12 m=4
